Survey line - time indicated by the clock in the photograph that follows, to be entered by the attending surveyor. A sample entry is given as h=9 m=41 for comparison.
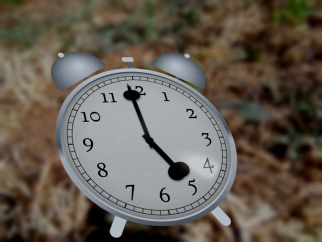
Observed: h=4 m=59
